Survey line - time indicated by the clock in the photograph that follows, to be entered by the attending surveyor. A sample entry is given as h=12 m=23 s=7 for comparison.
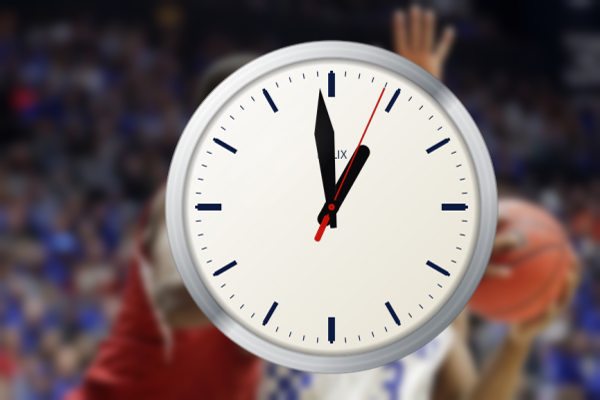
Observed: h=12 m=59 s=4
